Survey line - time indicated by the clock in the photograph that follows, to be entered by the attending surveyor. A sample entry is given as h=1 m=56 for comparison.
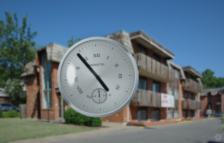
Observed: h=4 m=54
